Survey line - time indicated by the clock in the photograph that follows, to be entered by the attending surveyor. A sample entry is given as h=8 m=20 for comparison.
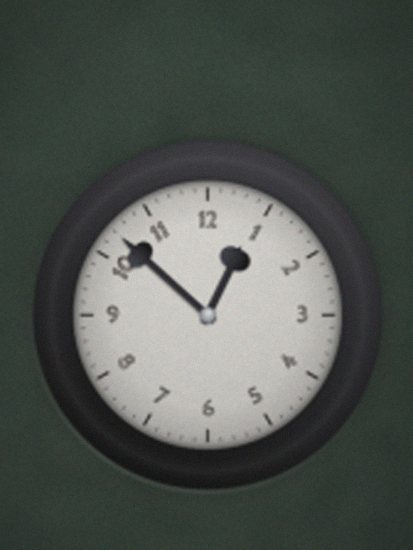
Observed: h=12 m=52
